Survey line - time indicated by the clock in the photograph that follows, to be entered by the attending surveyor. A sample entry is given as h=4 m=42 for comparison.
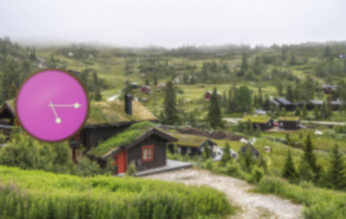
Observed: h=5 m=15
